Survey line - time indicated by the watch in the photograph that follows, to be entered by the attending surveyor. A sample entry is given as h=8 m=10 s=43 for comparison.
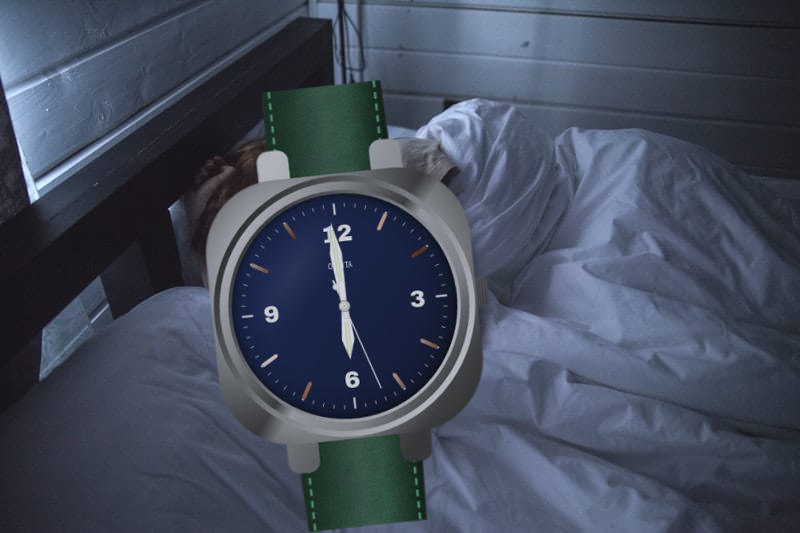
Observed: h=5 m=59 s=27
